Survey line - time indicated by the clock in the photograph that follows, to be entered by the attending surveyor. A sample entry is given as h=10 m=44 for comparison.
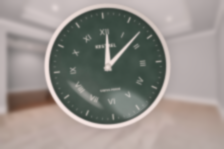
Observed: h=12 m=8
